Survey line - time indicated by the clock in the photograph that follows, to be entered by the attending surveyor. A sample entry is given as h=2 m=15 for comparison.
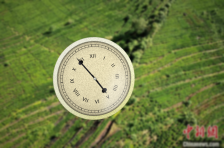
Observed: h=4 m=54
